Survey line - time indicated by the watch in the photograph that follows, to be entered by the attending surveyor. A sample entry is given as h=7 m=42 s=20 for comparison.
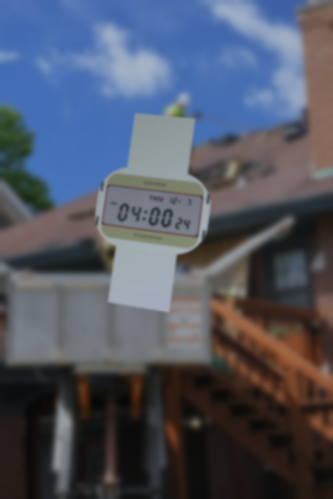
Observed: h=4 m=0 s=24
